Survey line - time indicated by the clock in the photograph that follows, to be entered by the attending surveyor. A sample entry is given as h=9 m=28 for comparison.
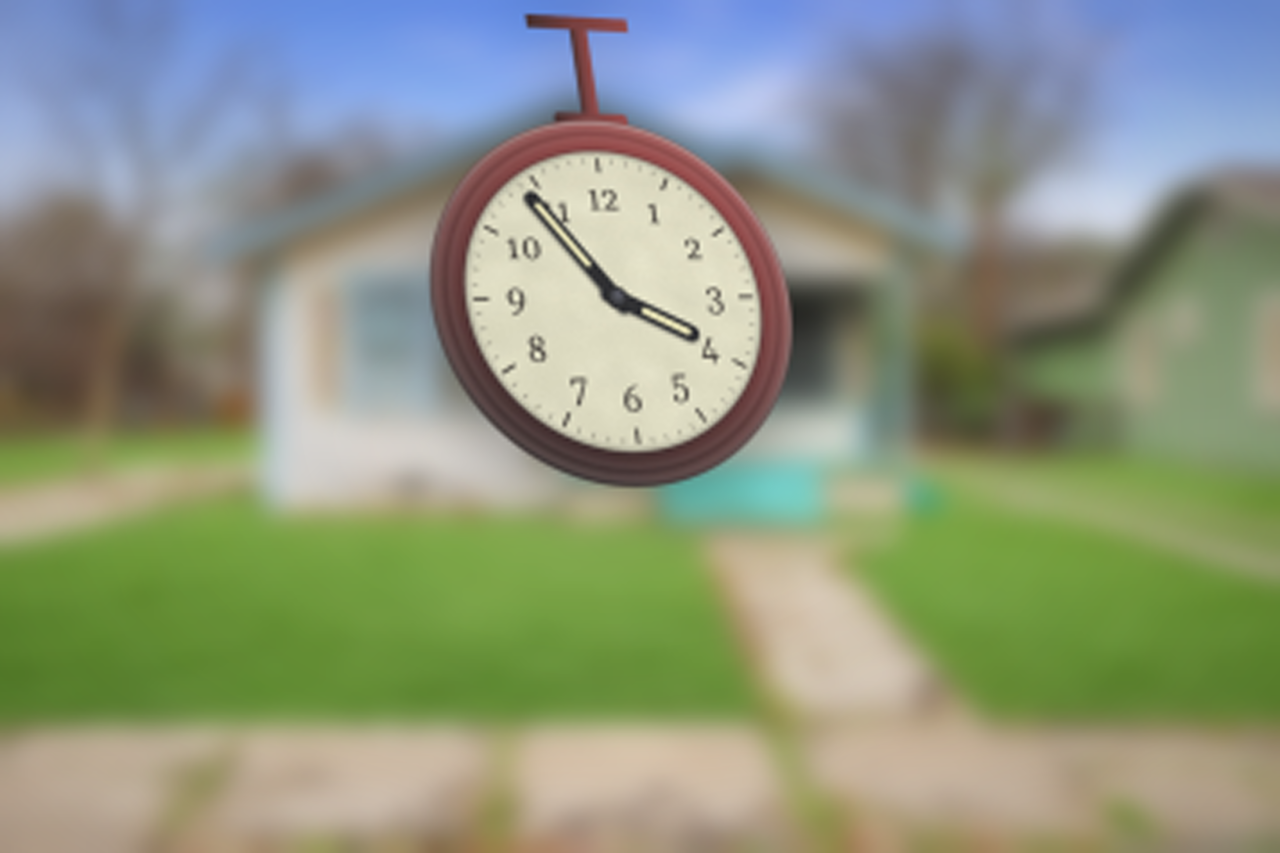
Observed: h=3 m=54
